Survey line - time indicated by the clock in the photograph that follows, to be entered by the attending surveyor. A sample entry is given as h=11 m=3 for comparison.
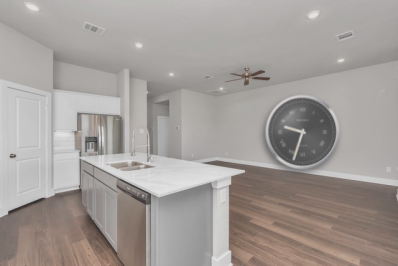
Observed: h=9 m=33
